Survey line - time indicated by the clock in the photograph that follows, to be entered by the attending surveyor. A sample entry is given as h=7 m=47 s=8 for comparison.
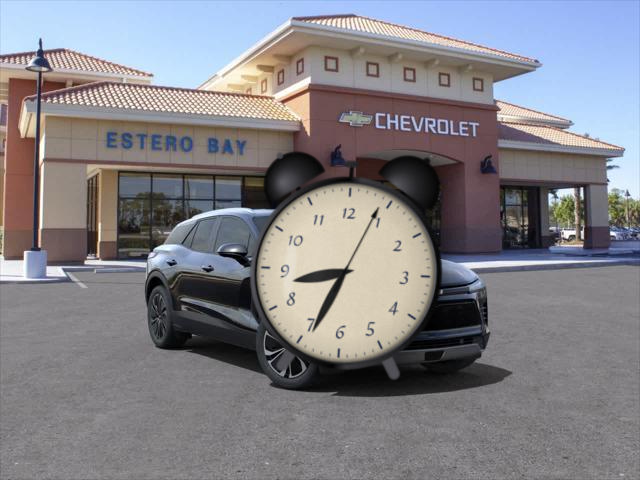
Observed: h=8 m=34 s=4
